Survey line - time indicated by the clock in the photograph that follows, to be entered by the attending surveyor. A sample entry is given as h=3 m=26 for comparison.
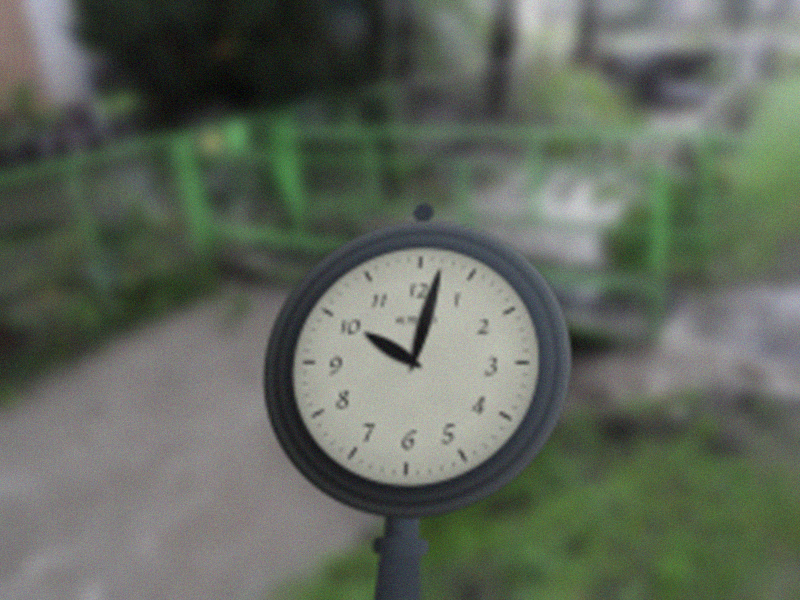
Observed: h=10 m=2
